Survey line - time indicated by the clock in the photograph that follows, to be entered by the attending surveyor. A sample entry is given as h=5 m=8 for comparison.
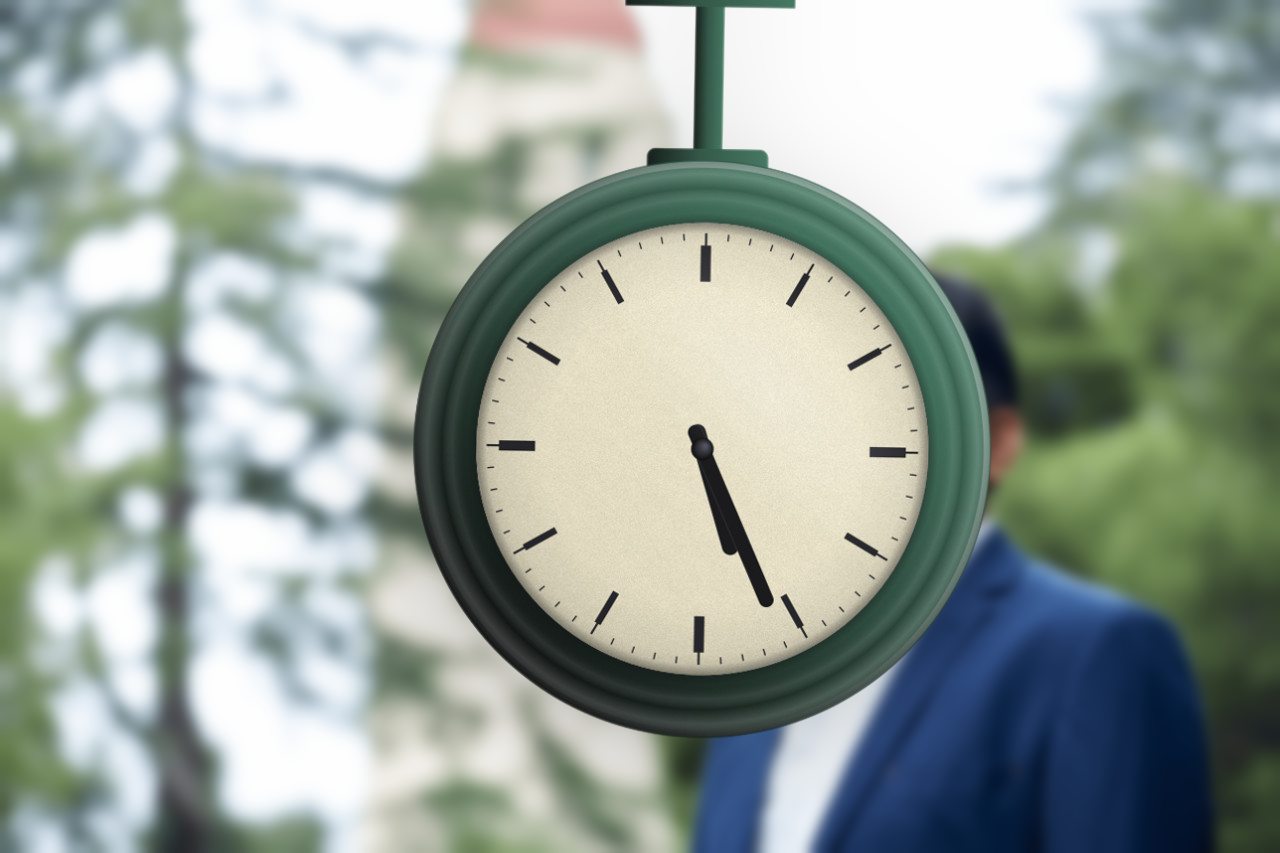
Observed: h=5 m=26
